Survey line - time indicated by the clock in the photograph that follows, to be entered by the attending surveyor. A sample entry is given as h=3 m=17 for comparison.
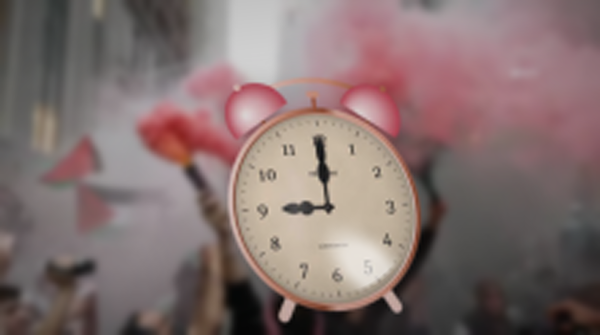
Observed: h=9 m=0
